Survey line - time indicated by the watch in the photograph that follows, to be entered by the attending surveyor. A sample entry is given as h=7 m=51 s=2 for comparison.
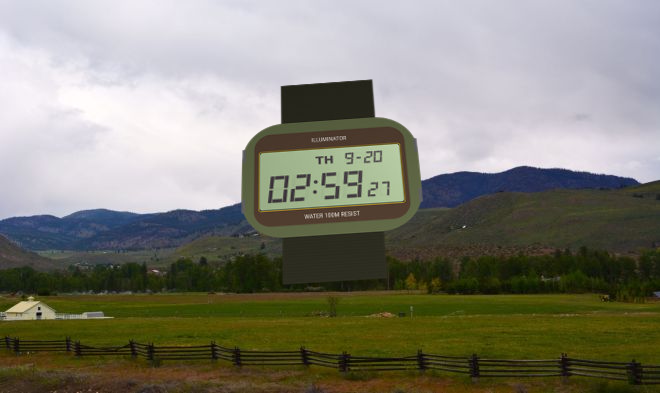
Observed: h=2 m=59 s=27
